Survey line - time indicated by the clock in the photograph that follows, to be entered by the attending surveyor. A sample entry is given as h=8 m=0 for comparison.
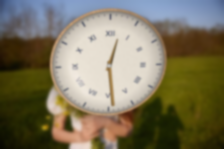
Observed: h=12 m=29
